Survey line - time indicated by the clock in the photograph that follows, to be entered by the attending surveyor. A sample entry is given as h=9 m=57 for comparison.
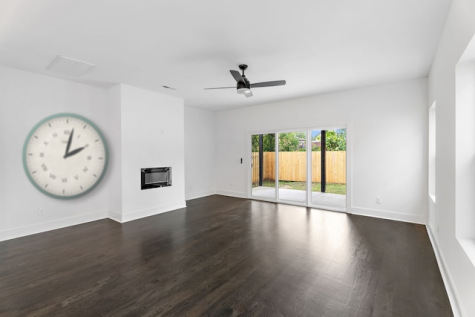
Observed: h=2 m=2
